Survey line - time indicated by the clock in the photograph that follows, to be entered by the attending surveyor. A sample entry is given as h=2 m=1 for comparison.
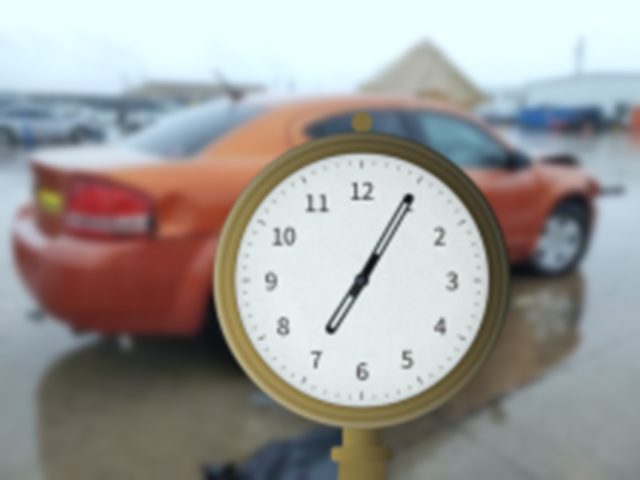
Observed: h=7 m=5
